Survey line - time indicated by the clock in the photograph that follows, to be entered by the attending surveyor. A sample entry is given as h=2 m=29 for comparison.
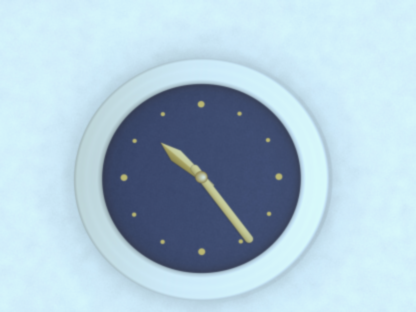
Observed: h=10 m=24
